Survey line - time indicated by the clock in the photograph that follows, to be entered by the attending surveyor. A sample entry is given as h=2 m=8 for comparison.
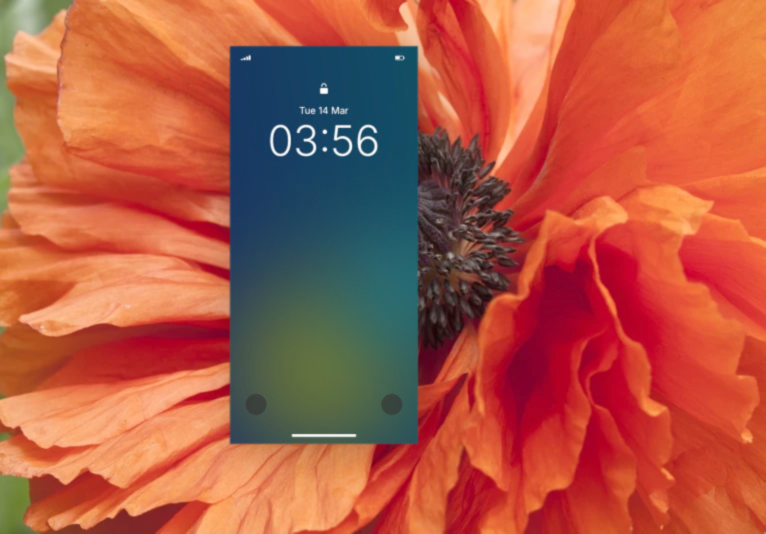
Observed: h=3 m=56
